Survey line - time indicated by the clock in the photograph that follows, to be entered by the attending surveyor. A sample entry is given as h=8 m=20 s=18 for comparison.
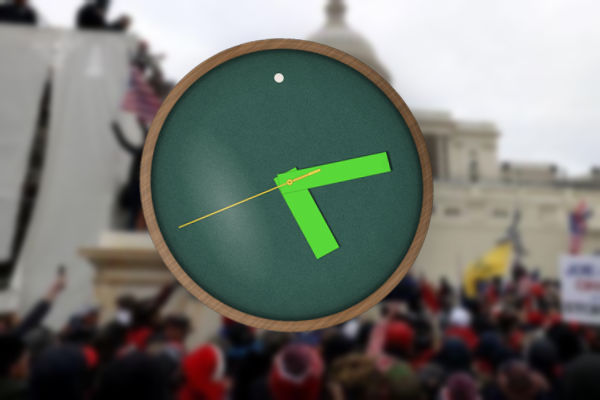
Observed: h=5 m=13 s=42
